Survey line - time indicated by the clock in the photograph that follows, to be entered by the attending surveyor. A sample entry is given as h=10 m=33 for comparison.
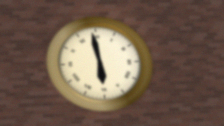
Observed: h=5 m=59
